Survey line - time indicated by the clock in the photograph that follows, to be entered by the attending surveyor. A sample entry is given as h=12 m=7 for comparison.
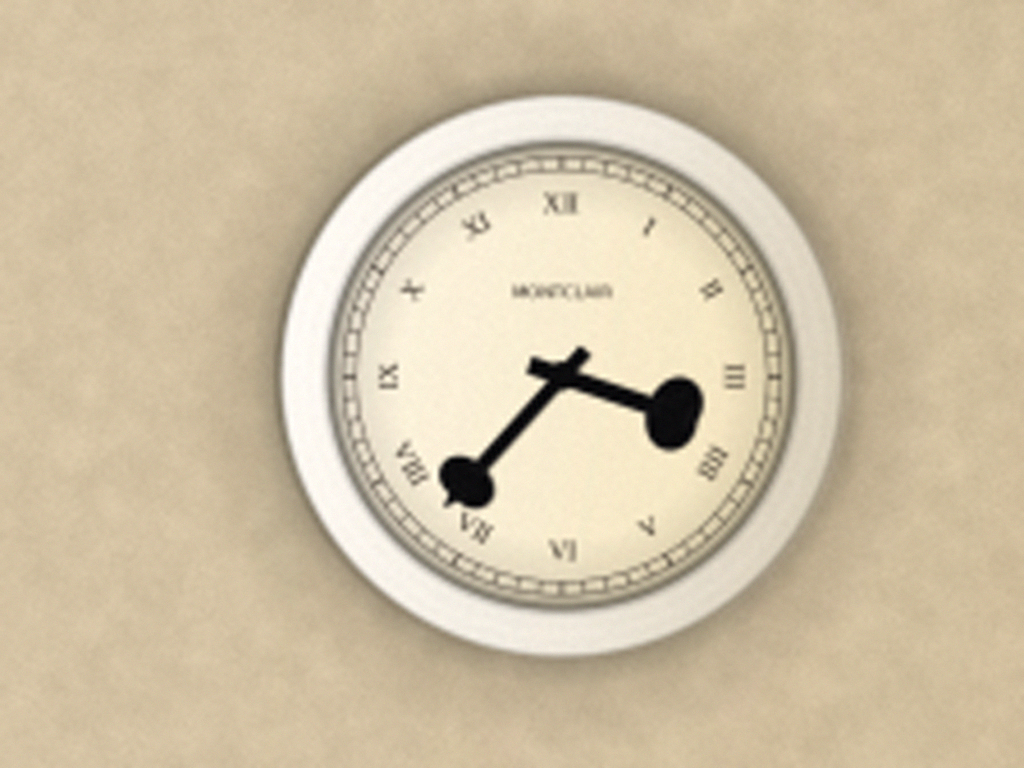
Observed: h=3 m=37
